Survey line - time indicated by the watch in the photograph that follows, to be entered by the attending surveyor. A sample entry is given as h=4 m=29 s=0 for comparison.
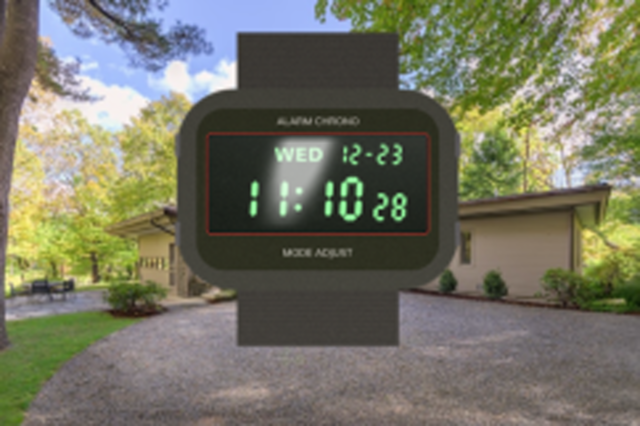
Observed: h=11 m=10 s=28
